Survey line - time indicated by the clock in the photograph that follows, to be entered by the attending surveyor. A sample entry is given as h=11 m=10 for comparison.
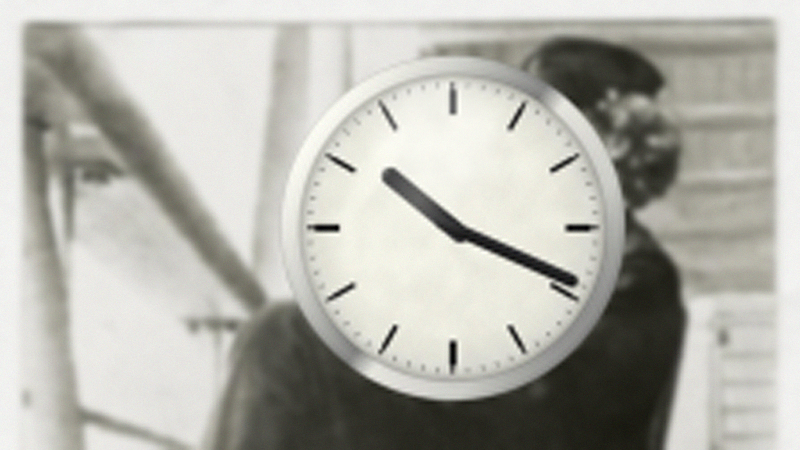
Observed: h=10 m=19
